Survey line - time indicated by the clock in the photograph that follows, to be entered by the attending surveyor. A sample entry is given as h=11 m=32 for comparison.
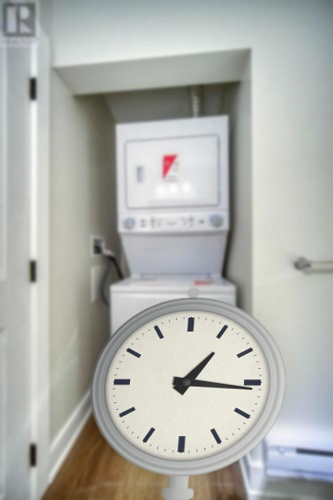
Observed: h=1 m=16
